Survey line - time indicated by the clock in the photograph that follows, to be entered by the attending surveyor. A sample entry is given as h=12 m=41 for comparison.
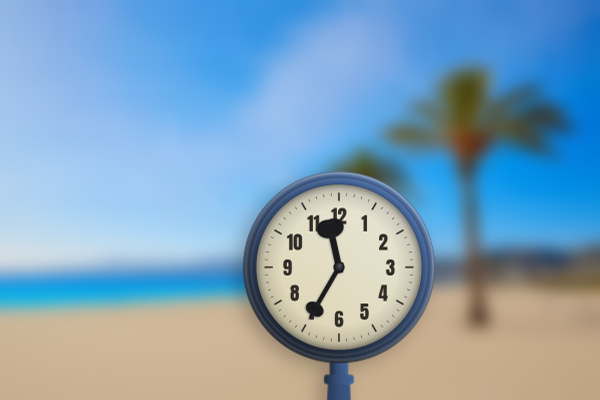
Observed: h=11 m=35
